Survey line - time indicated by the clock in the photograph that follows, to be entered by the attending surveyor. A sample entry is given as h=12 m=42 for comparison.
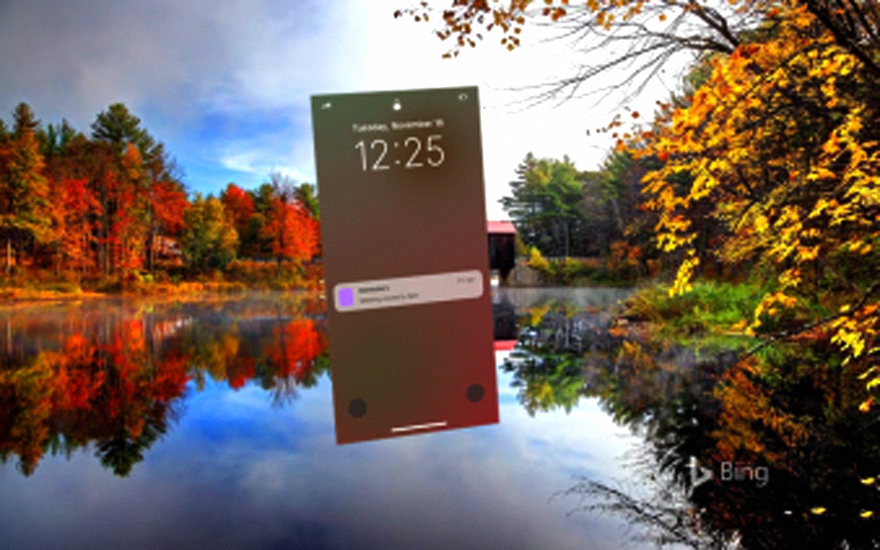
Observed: h=12 m=25
